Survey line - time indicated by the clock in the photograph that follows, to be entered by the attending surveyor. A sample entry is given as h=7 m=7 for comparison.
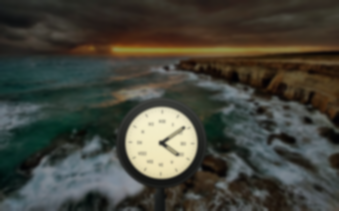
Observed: h=4 m=9
